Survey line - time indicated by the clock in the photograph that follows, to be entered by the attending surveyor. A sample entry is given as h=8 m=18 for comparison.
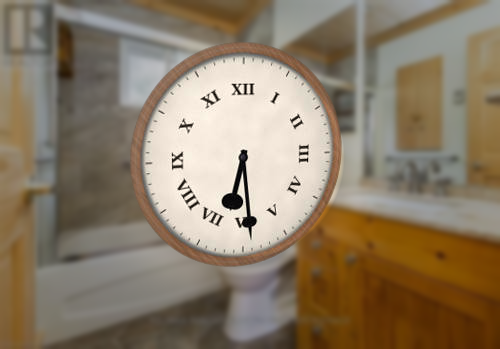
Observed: h=6 m=29
